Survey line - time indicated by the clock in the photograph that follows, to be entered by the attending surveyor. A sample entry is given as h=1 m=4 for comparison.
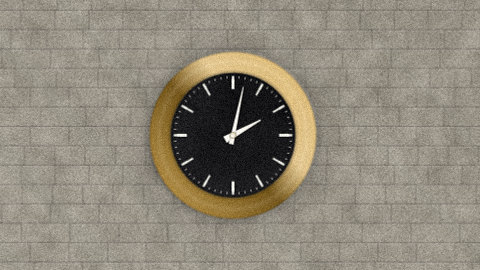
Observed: h=2 m=2
